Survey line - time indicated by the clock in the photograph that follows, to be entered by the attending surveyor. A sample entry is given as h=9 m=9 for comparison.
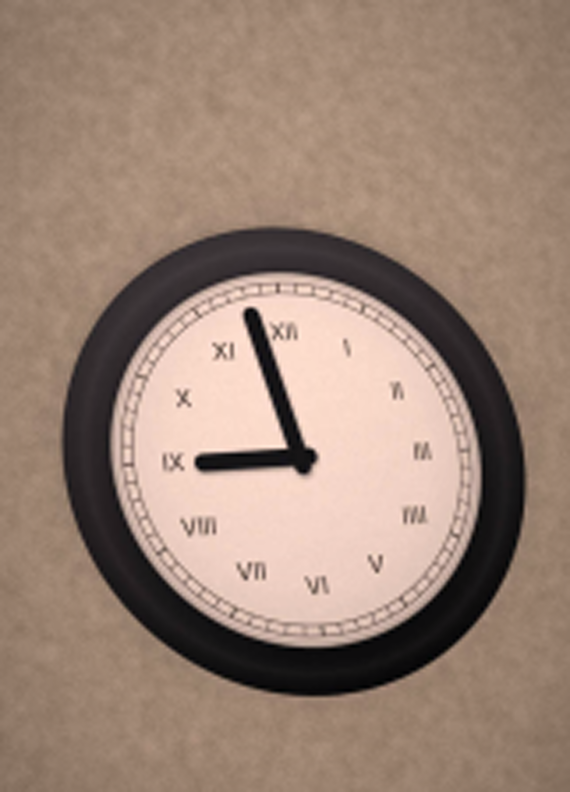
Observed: h=8 m=58
